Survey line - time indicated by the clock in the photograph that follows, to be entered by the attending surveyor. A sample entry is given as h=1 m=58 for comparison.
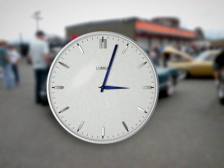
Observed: h=3 m=3
